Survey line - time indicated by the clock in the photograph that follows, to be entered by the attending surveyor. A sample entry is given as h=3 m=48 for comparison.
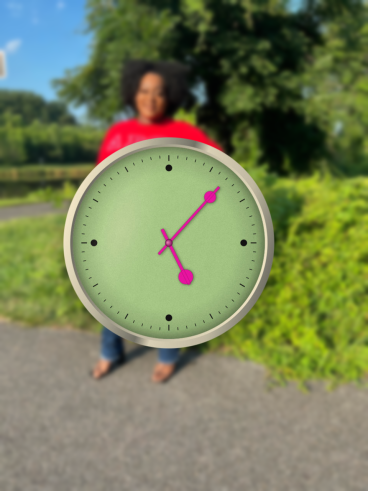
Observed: h=5 m=7
